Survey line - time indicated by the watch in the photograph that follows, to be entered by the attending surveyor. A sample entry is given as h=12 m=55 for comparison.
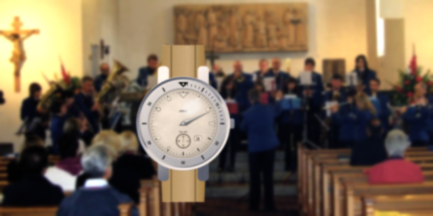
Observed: h=2 m=11
